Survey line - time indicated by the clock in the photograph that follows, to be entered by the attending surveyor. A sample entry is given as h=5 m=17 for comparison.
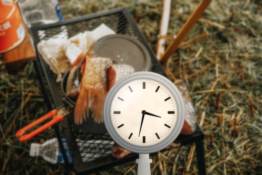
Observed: h=3 m=32
